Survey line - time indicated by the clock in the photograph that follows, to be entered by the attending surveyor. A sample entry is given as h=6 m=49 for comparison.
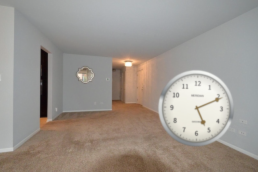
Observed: h=5 m=11
